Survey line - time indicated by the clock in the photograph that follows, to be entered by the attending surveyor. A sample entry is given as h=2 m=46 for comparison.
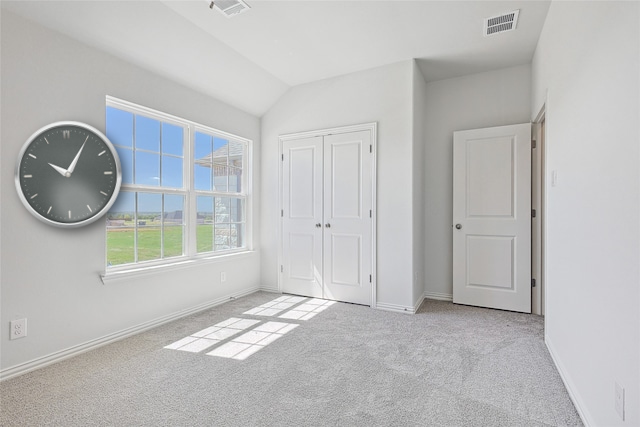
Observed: h=10 m=5
